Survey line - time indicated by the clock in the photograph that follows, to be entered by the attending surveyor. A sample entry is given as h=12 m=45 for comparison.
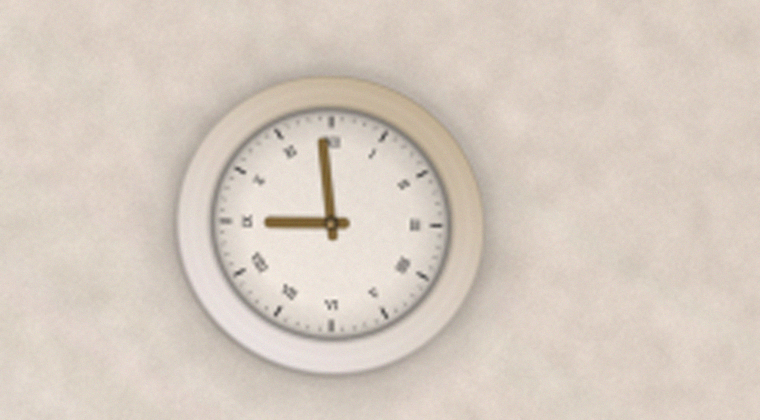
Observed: h=8 m=59
